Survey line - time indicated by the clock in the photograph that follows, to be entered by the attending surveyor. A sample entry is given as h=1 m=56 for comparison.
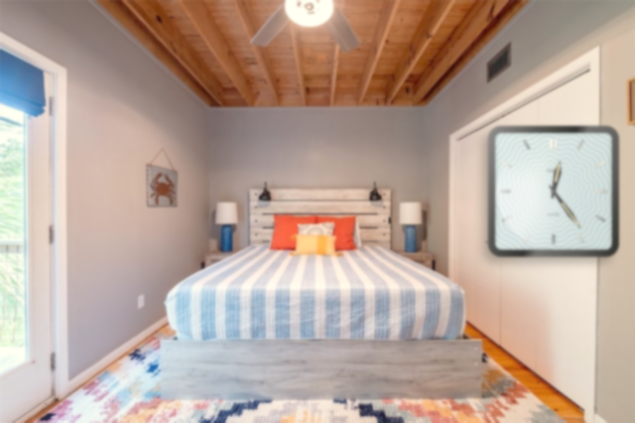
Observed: h=12 m=24
